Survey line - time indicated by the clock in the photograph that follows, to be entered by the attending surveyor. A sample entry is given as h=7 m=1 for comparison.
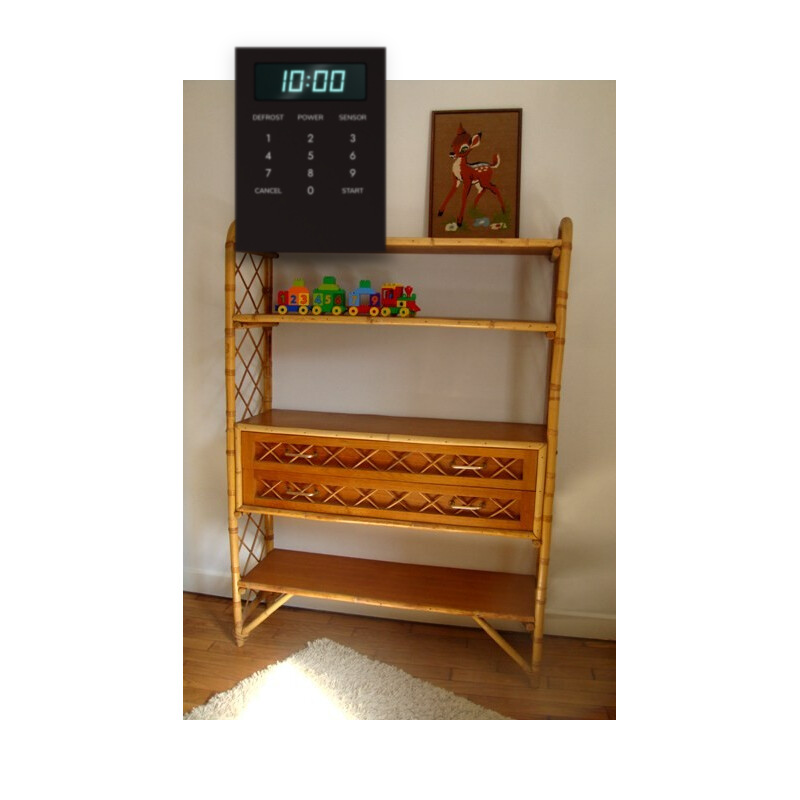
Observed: h=10 m=0
